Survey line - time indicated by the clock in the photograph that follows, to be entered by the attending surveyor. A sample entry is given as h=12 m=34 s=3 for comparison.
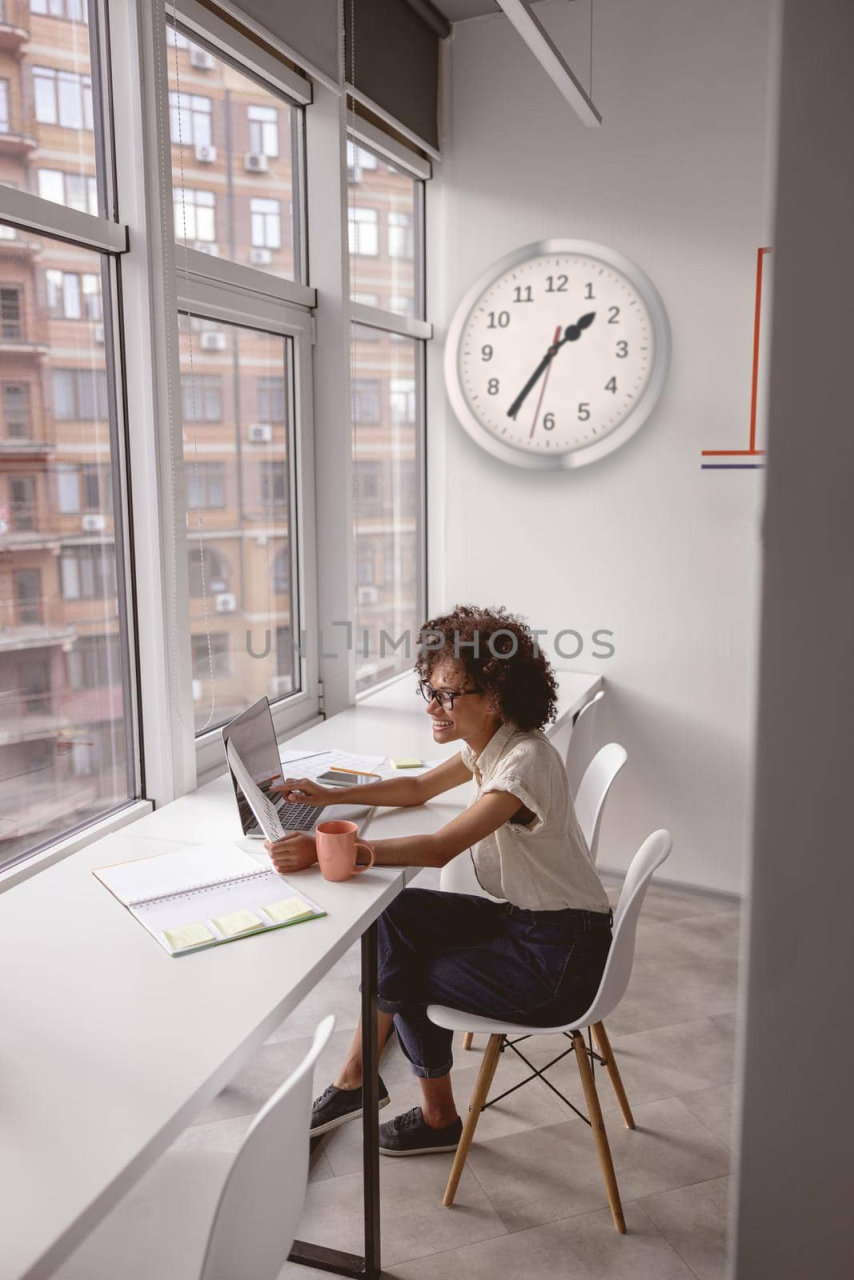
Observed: h=1 m=35 s=32
